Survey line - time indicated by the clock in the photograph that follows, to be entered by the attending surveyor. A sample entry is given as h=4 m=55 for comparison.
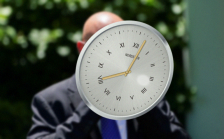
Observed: h=8 m=2
